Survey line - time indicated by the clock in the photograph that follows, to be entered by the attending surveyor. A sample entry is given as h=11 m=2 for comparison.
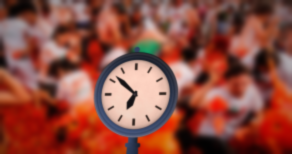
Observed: h=6 m=52
